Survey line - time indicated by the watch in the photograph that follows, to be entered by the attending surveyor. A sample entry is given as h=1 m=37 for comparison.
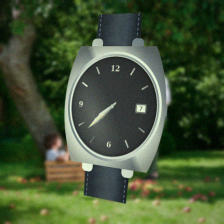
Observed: h=7 m=38
